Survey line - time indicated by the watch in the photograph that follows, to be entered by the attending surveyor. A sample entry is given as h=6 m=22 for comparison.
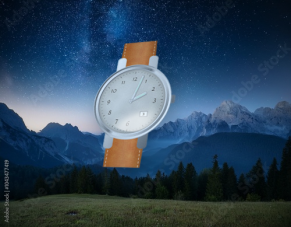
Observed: h=2 m=3
